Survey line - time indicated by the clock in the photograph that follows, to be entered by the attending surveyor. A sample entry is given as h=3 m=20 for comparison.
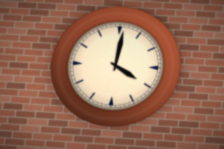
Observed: h=4 m=1
